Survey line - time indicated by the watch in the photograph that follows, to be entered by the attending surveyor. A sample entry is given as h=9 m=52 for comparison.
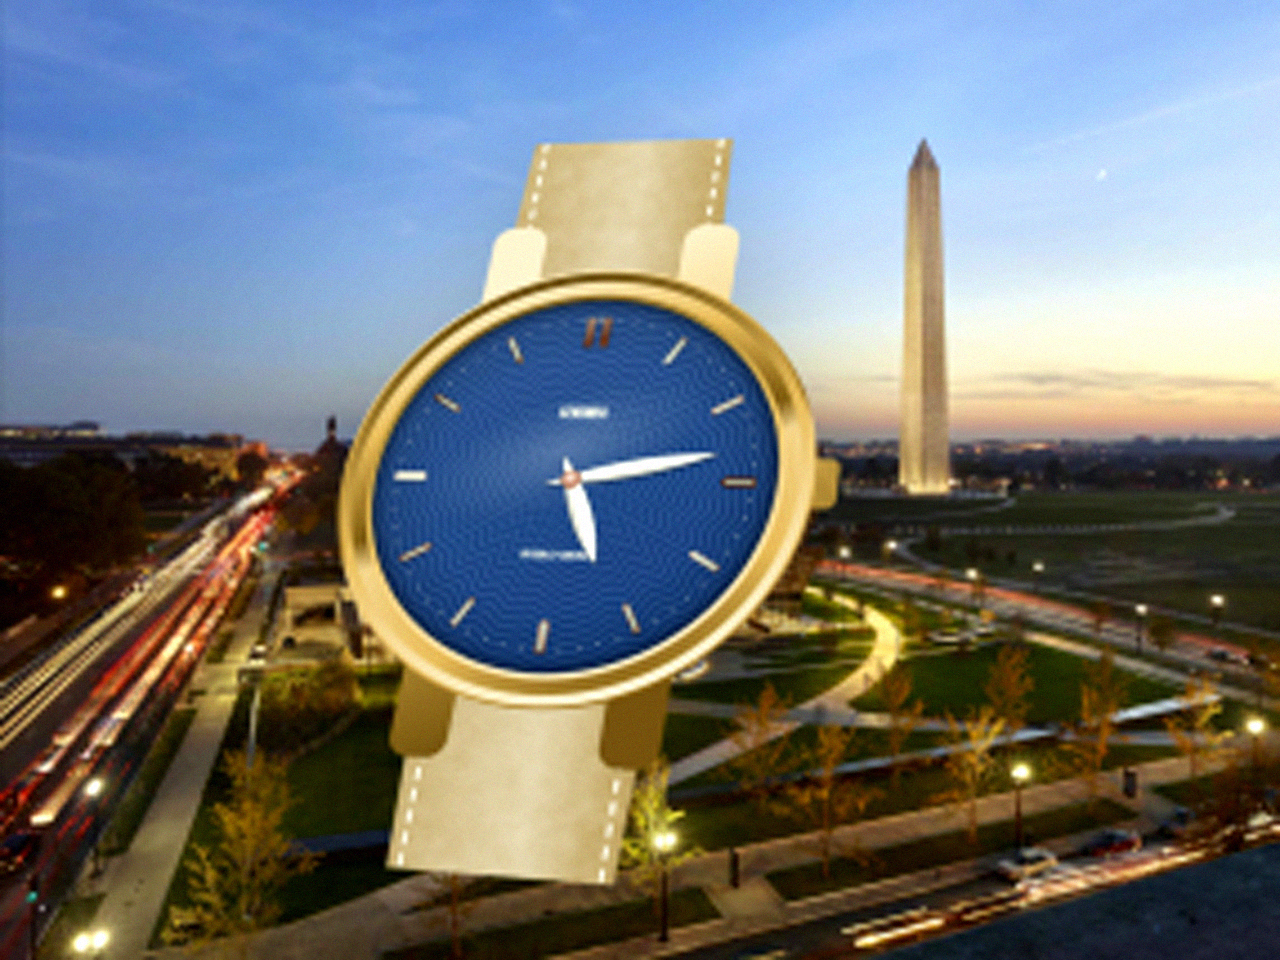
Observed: h=5 m=13
